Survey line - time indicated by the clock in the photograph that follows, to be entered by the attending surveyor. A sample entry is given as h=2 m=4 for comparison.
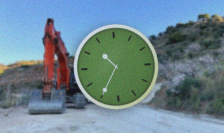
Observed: h=10 m=35
